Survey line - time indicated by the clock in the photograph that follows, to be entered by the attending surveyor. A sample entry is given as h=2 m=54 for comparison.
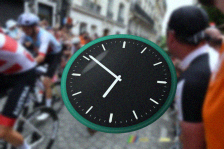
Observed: h=6 m=51
